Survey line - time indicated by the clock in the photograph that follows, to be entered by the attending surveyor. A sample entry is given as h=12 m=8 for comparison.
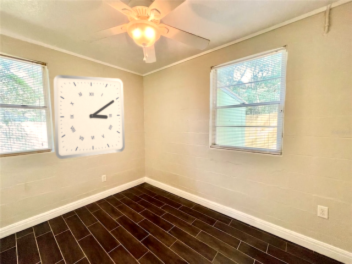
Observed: h=3 m=10
